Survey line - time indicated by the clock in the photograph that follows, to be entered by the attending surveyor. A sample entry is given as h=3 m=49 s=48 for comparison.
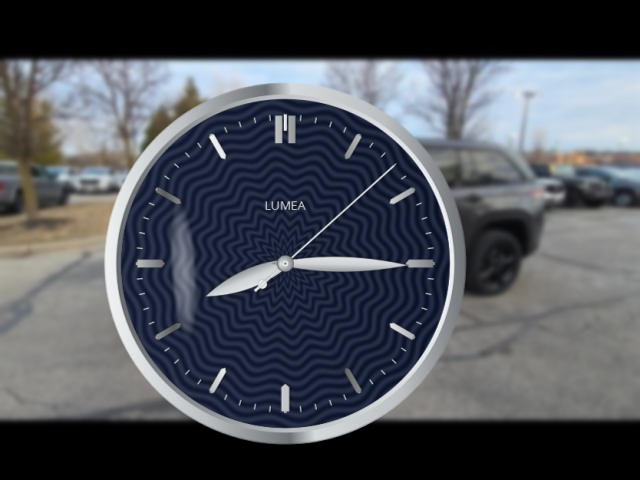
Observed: h=8 m=15 s=8
